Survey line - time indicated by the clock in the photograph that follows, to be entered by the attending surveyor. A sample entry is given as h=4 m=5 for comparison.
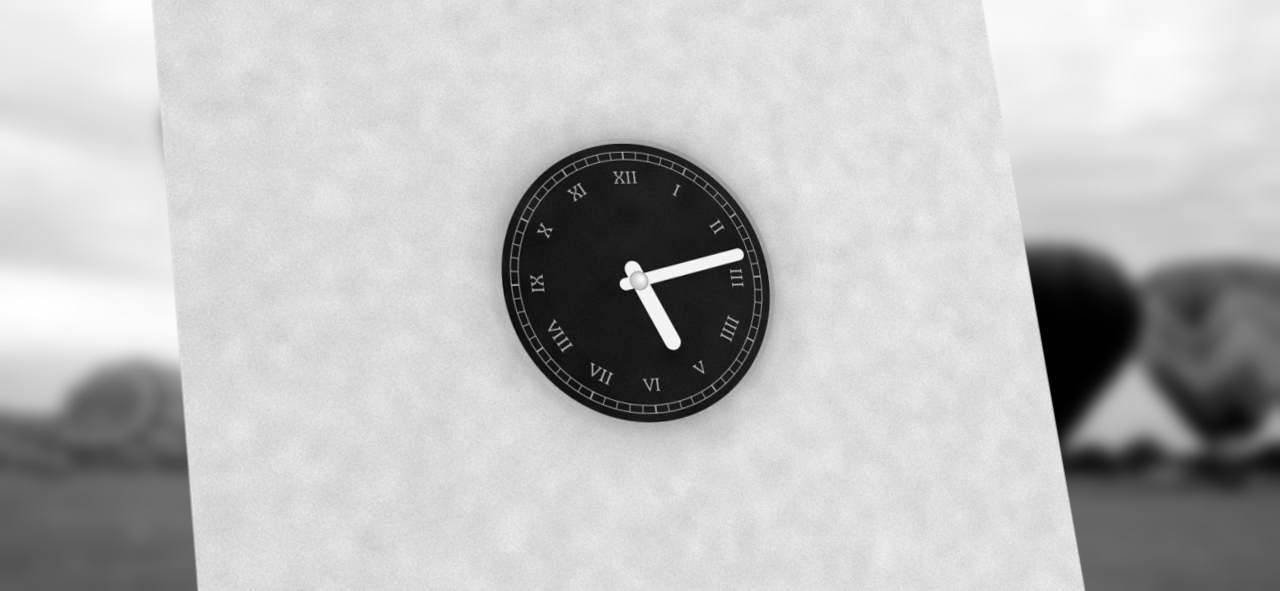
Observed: h=5 m=13
